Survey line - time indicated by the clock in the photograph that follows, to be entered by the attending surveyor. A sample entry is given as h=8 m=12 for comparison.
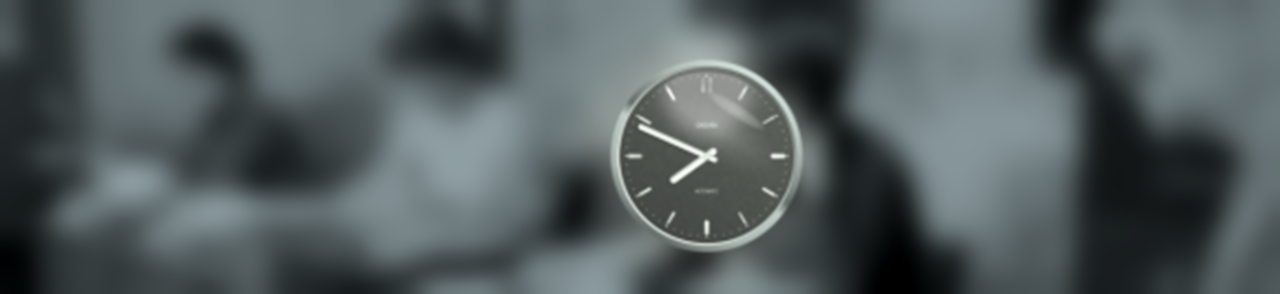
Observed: h=7 m=49
